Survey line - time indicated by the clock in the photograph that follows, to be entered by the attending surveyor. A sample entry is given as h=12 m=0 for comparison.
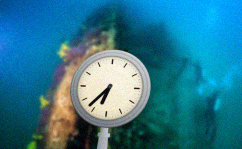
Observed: h=6 m=37
